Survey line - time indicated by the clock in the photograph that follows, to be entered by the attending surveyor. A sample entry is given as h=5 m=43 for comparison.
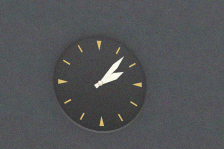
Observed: h=2 m=7
